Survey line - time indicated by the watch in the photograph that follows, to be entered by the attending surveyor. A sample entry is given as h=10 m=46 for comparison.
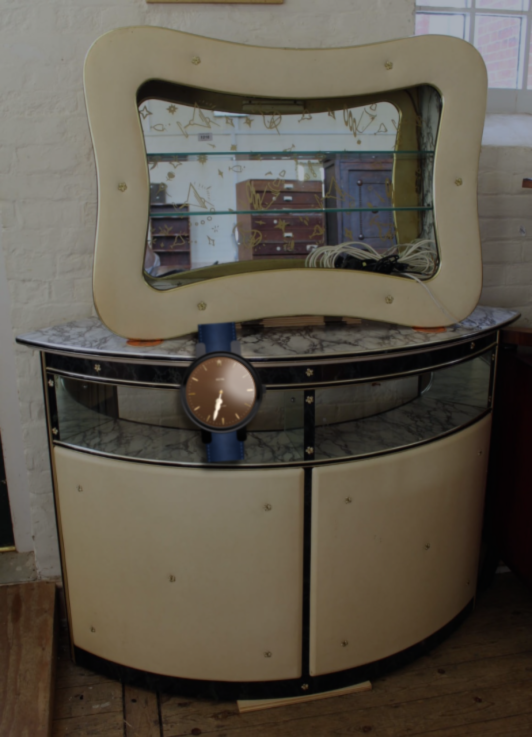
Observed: h=6 m=33
